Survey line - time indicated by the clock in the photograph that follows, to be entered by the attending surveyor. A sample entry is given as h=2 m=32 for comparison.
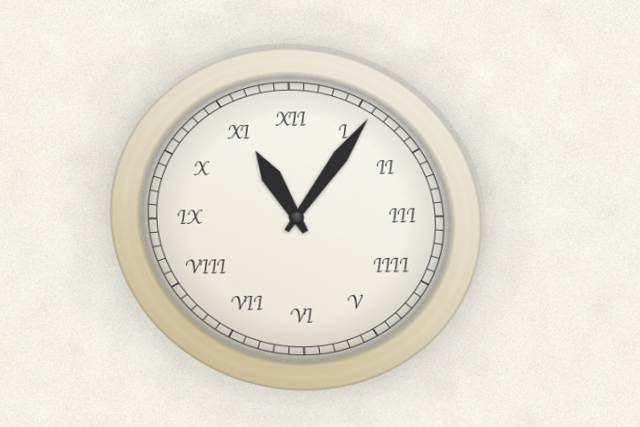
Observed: h=11 m=6
